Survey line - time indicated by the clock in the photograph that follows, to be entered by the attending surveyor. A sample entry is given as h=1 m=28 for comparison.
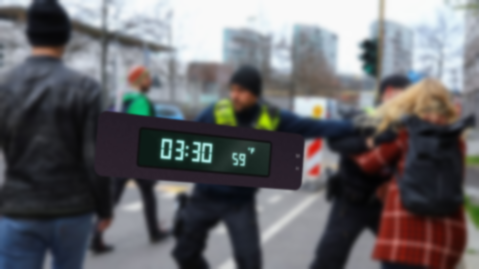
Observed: h=3 m=30
